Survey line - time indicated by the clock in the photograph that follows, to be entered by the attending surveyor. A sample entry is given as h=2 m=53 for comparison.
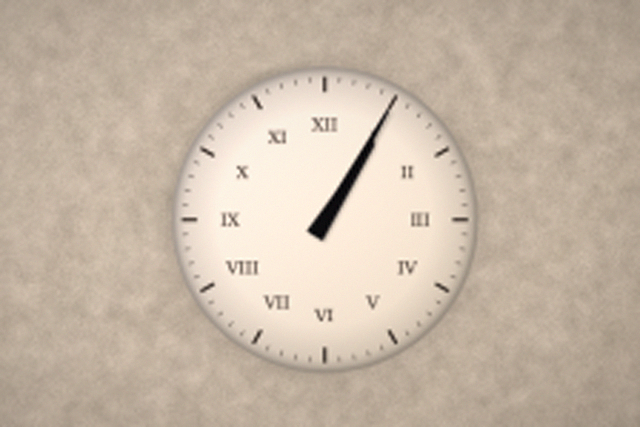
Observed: h=1 m=5
